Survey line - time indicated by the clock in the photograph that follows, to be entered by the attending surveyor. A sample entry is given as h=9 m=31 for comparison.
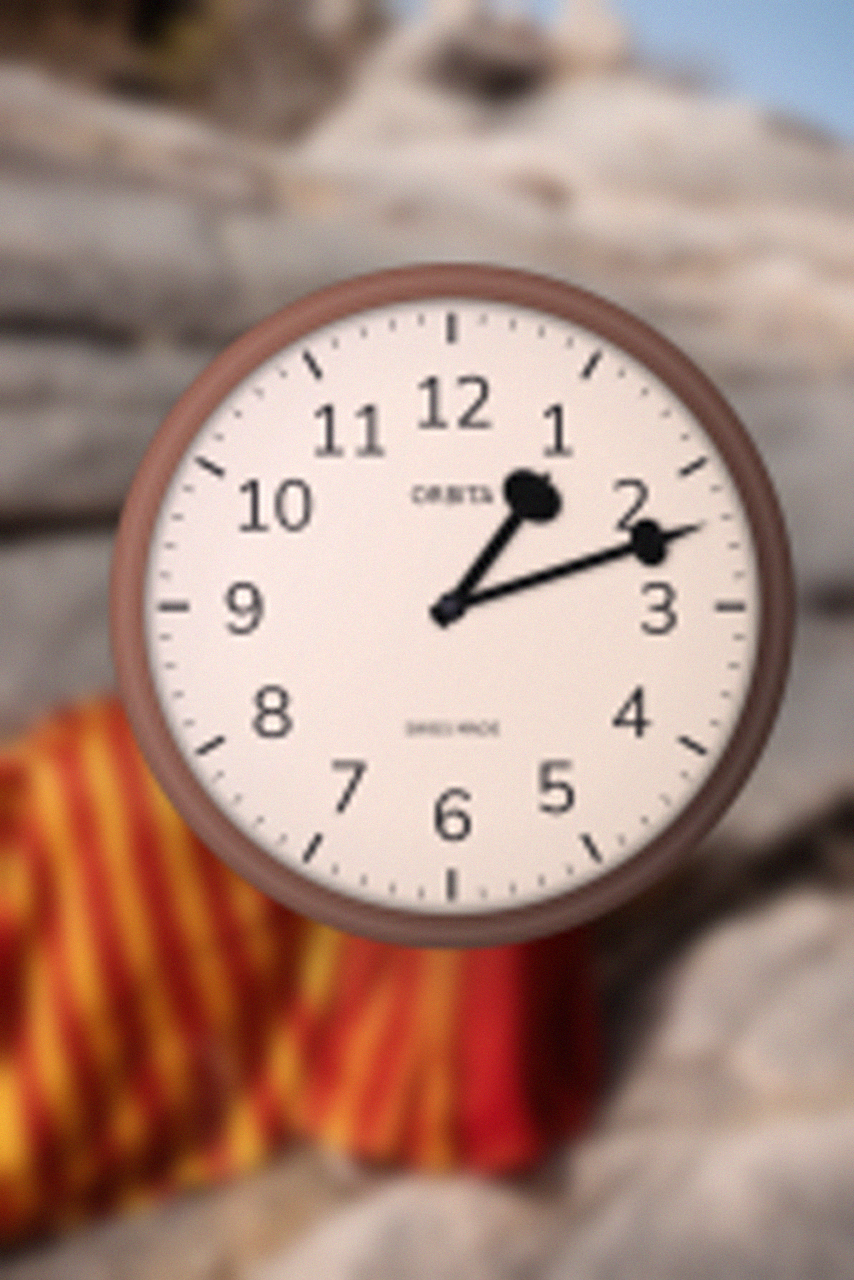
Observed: h=1 m=12
